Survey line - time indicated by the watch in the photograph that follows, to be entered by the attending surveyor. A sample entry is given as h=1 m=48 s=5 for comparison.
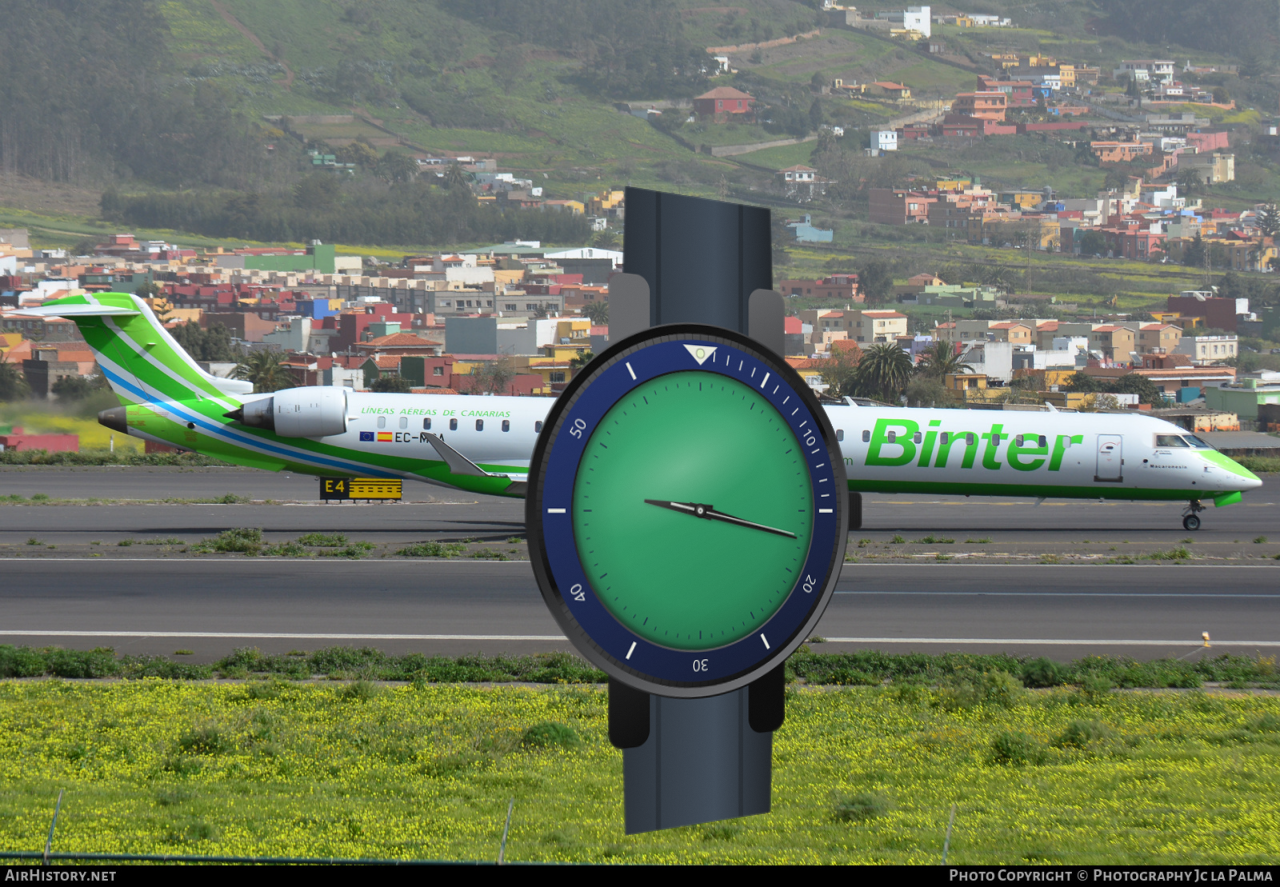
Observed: h=9 m=17 s=17
